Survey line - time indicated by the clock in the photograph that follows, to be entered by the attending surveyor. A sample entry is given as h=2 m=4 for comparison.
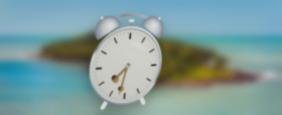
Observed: h=7 m=32
